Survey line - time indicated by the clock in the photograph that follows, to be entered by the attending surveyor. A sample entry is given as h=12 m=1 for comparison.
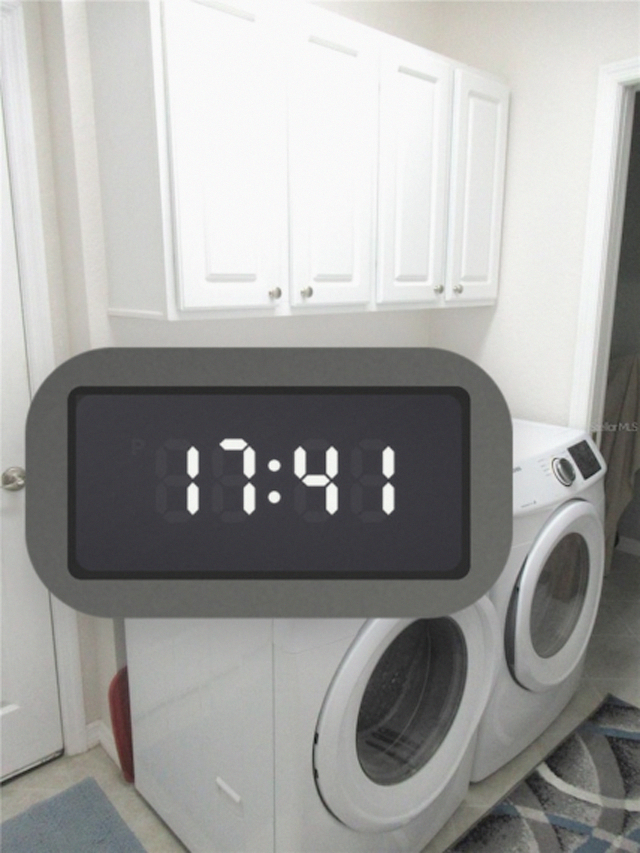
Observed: h=17 m=41
